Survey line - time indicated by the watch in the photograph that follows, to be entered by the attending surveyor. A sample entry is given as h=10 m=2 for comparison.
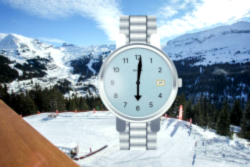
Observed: h=6 m=1
